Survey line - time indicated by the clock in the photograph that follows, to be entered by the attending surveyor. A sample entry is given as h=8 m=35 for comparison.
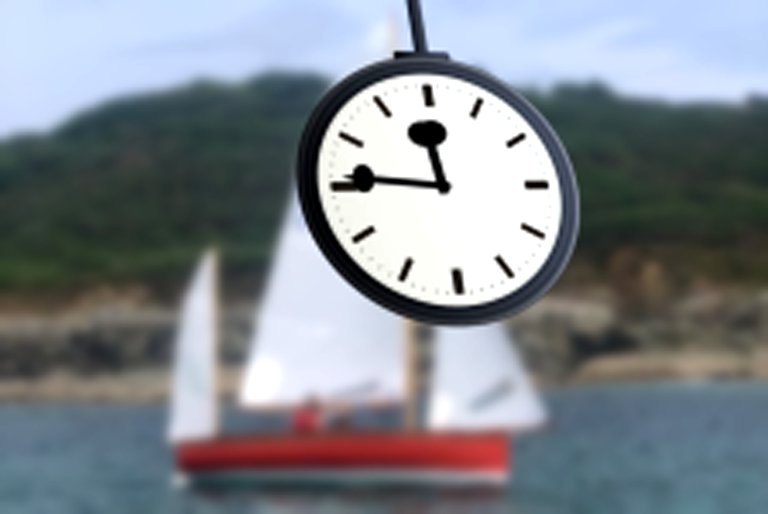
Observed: h=11 m=46
